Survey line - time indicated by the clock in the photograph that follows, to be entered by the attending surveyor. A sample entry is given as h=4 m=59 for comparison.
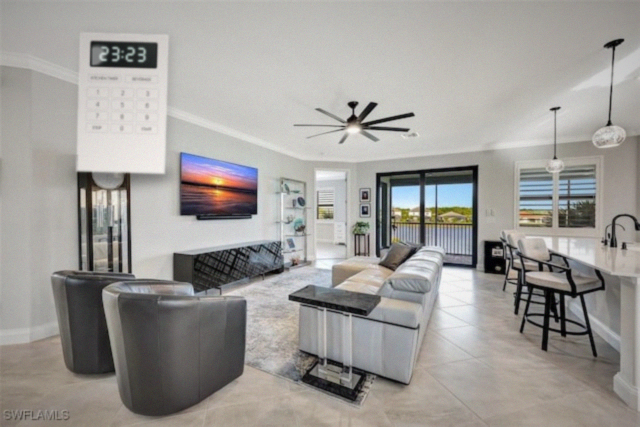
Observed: h=23 m=23
